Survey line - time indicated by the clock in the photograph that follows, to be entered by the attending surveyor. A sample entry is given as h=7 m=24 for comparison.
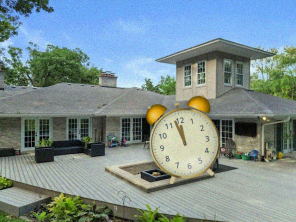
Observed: h=11 m=58
